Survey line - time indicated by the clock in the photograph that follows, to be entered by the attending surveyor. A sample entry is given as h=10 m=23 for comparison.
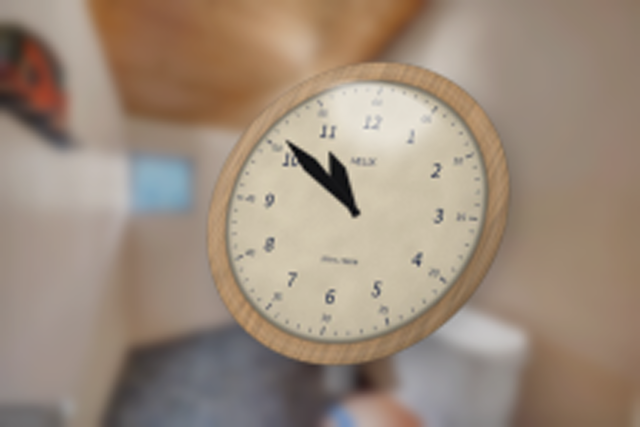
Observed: h=10 m=51
